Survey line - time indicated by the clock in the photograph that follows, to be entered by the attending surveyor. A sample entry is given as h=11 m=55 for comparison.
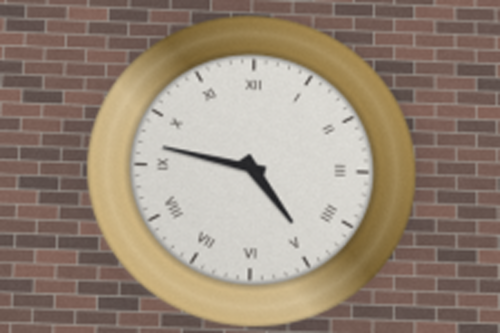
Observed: h=4 m=47
